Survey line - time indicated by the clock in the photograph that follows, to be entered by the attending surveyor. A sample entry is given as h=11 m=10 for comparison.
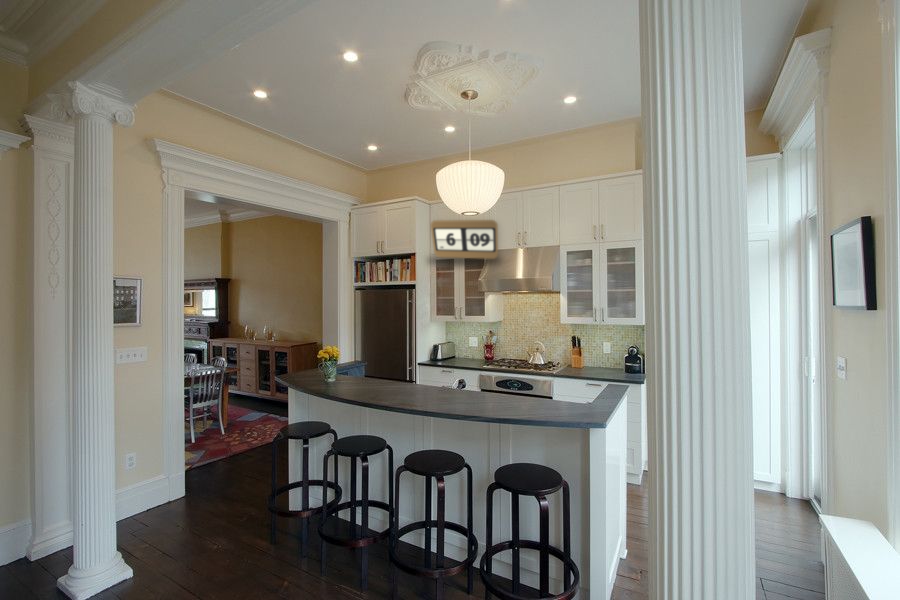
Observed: h=6 m=9
